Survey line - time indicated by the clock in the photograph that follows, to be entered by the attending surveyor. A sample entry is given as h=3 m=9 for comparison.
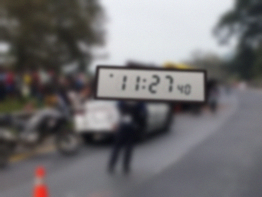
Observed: h=11 m=27
